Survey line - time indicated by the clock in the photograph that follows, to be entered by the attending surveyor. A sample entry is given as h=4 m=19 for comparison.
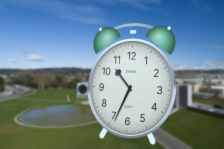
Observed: h=10 m=34
